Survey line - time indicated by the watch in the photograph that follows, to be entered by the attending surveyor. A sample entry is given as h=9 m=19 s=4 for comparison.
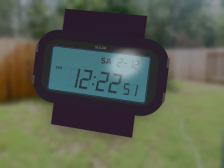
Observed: h=12 m=22 s=51
